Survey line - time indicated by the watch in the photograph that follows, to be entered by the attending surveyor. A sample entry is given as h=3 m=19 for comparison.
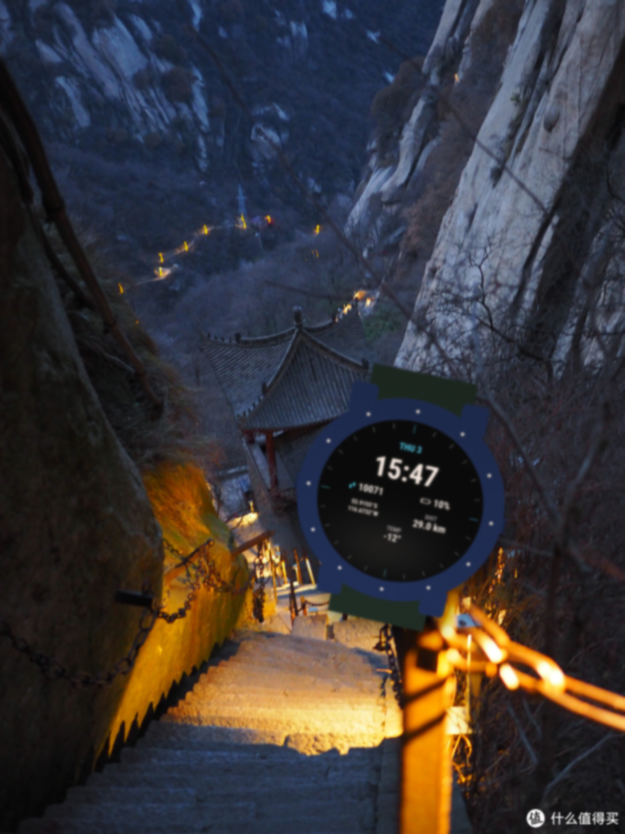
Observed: h=15 m=47
